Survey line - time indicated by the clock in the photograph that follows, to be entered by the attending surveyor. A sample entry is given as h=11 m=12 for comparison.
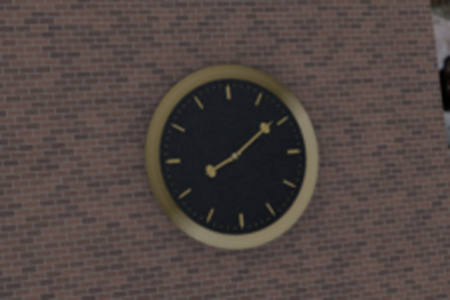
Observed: h=8 m=9
